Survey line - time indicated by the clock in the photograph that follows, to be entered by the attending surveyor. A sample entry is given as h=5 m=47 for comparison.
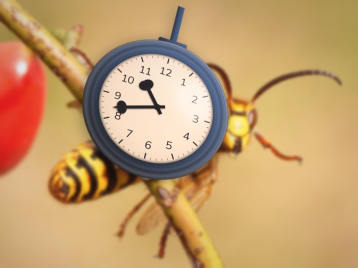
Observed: h=10 m=42
